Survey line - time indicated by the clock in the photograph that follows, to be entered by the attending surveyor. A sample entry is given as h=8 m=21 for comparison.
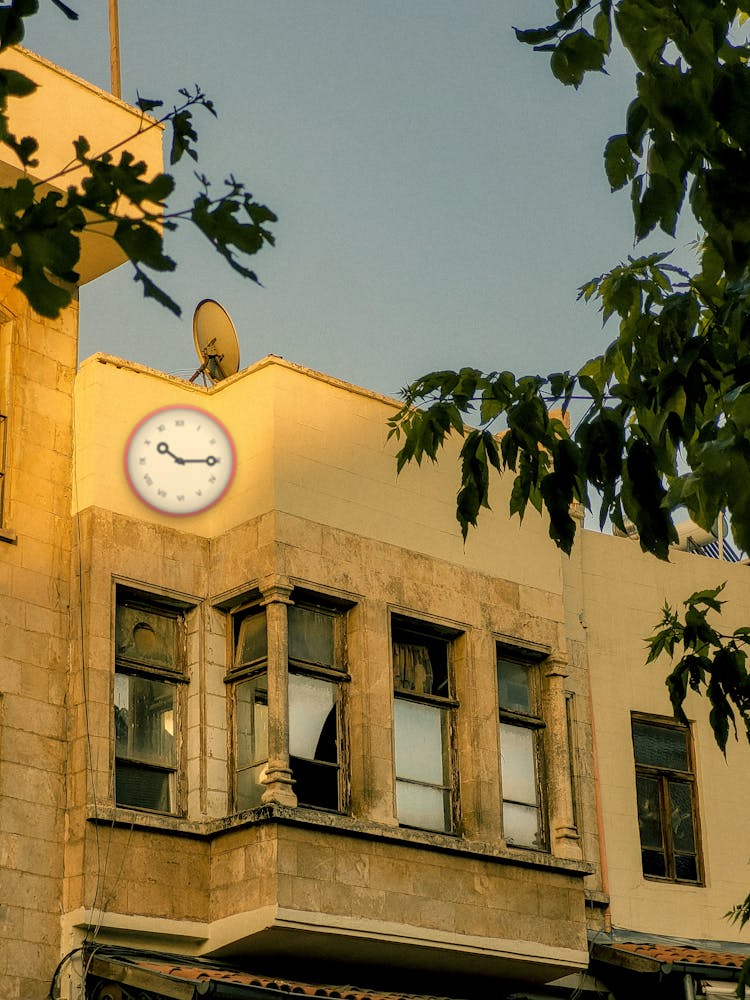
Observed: h=10 m=15
